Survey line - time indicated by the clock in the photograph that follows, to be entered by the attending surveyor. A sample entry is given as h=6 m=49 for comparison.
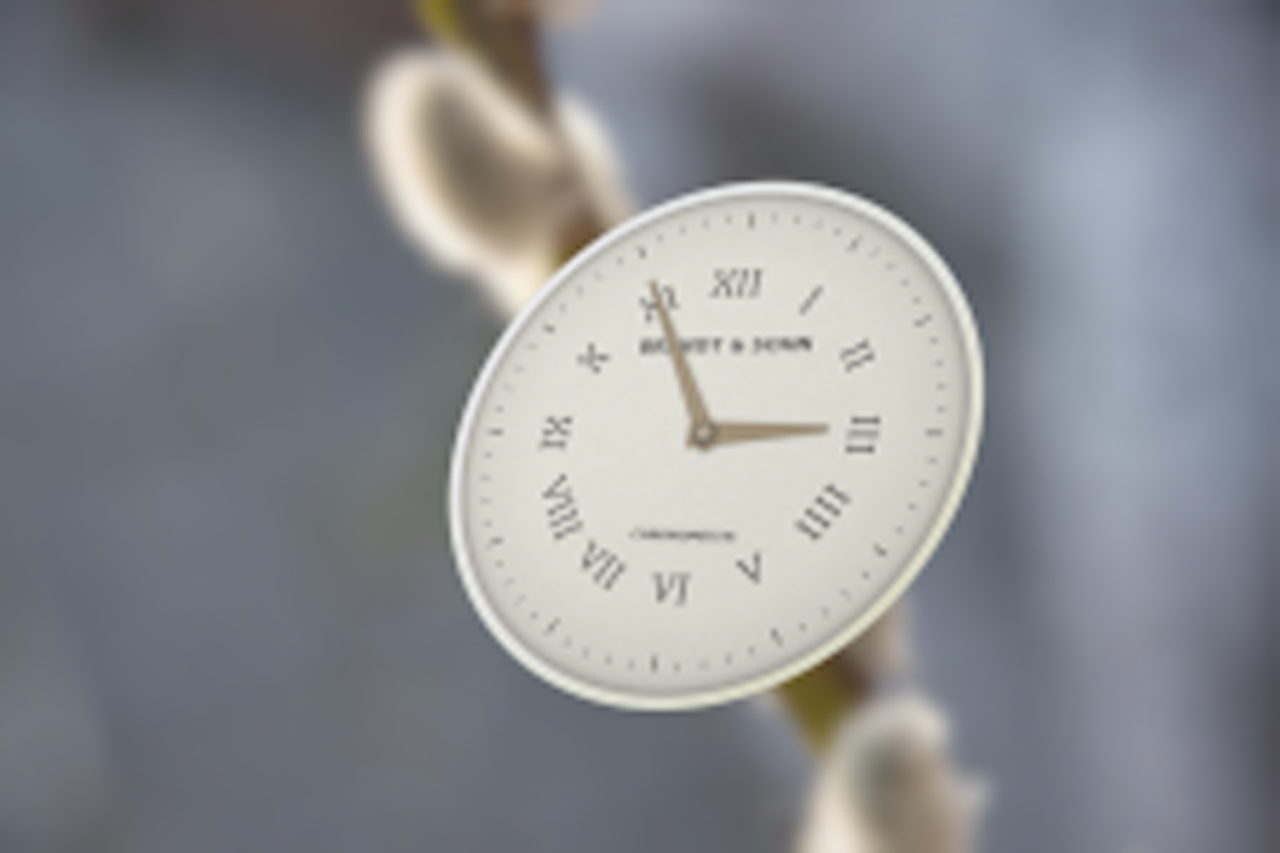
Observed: h=2 m=55
